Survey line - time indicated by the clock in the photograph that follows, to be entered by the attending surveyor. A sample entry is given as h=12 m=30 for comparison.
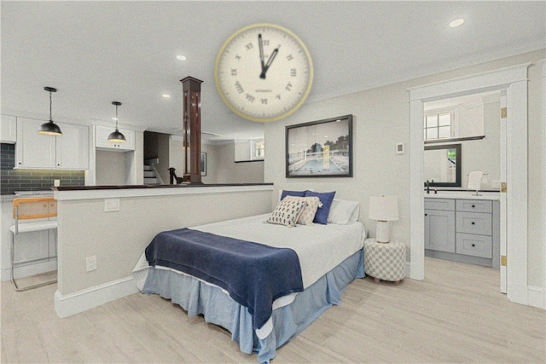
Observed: h=12 m=59
